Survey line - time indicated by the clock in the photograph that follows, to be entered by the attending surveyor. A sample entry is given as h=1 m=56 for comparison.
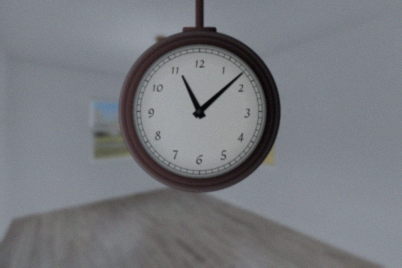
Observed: h=11 m=8
